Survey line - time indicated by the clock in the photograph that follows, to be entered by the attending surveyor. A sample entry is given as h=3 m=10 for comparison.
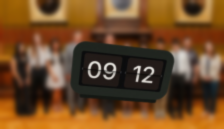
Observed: h=9 m=12
